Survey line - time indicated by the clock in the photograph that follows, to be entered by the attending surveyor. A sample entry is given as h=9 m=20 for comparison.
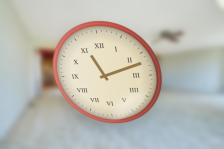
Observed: h=11 m=12
